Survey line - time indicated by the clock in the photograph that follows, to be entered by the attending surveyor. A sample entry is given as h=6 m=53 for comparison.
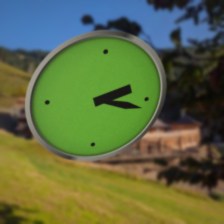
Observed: h=2 m=17
